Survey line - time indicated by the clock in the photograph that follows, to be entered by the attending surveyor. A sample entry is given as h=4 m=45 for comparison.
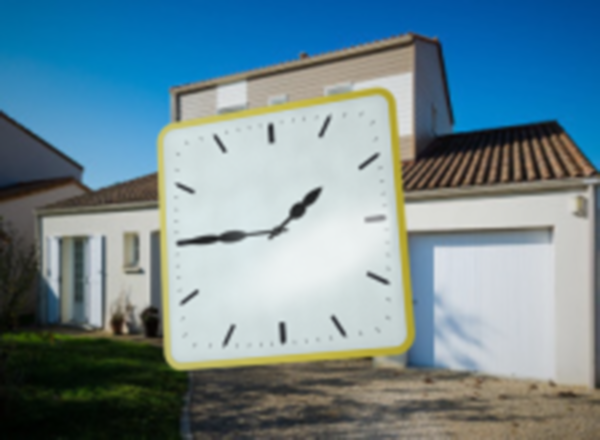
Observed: h=1 m=45
